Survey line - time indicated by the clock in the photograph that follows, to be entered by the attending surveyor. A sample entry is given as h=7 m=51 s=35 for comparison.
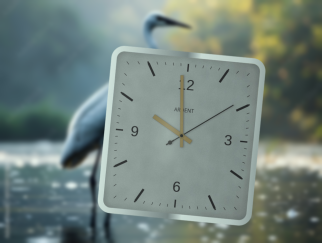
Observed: h=9 m=59 s=9
